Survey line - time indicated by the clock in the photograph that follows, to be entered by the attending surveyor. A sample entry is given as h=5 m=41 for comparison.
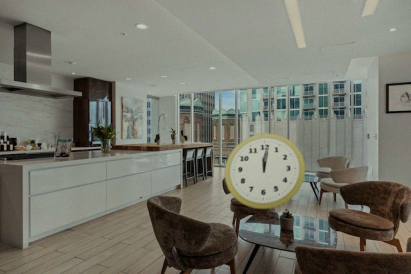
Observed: h=12 m=1
